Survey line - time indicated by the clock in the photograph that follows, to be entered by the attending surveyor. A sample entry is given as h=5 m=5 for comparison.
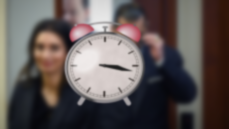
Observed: h=3 m=17
